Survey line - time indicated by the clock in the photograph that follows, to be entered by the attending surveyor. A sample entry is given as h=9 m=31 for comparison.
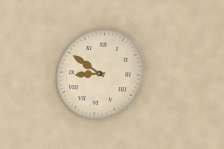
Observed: h=8 m=50
